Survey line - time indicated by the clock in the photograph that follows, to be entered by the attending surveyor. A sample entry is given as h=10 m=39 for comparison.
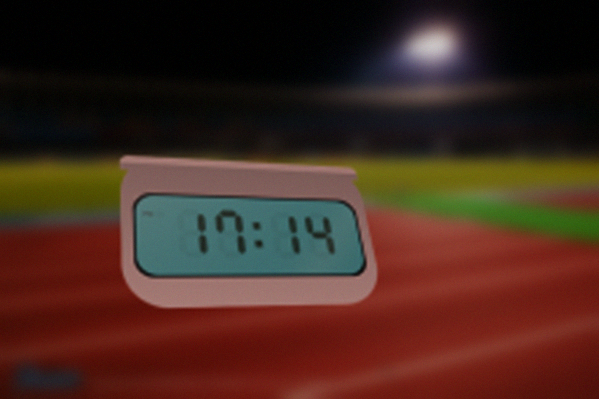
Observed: h=17 m=14
